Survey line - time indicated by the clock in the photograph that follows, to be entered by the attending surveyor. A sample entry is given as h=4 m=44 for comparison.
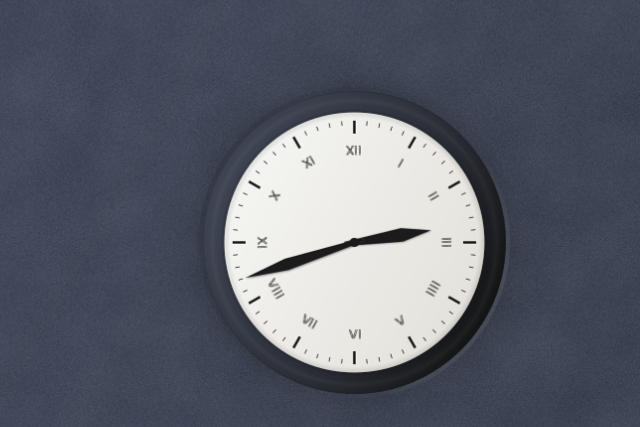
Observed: h=2 m=42
